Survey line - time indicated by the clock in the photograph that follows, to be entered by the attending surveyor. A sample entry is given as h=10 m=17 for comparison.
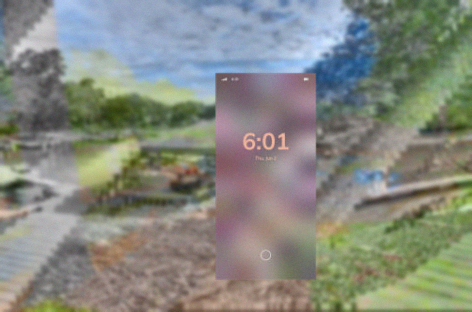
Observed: h=6 m=1
